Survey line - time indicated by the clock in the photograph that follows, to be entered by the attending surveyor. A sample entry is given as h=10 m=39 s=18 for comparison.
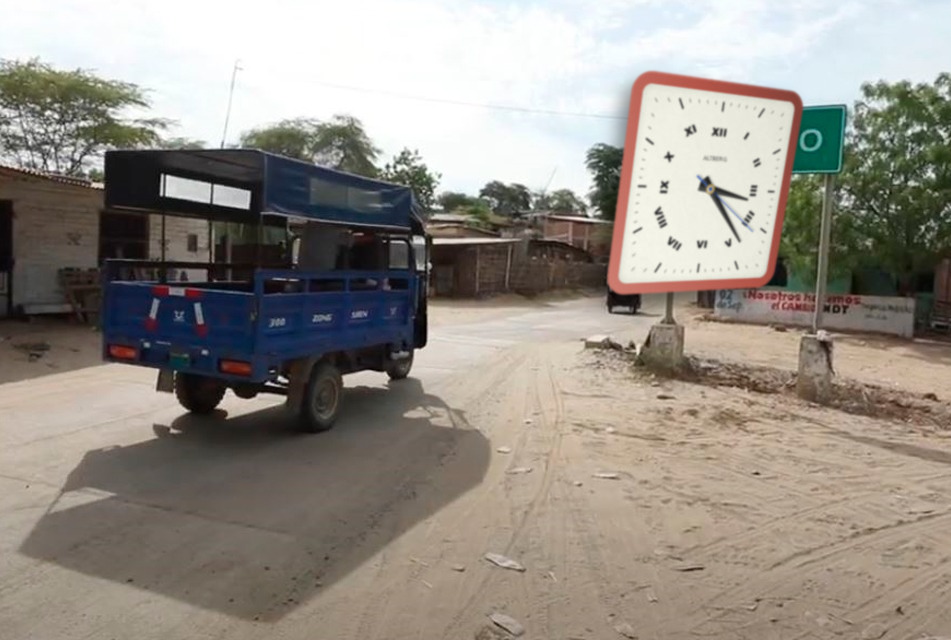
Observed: h=3 m=23 s=21
